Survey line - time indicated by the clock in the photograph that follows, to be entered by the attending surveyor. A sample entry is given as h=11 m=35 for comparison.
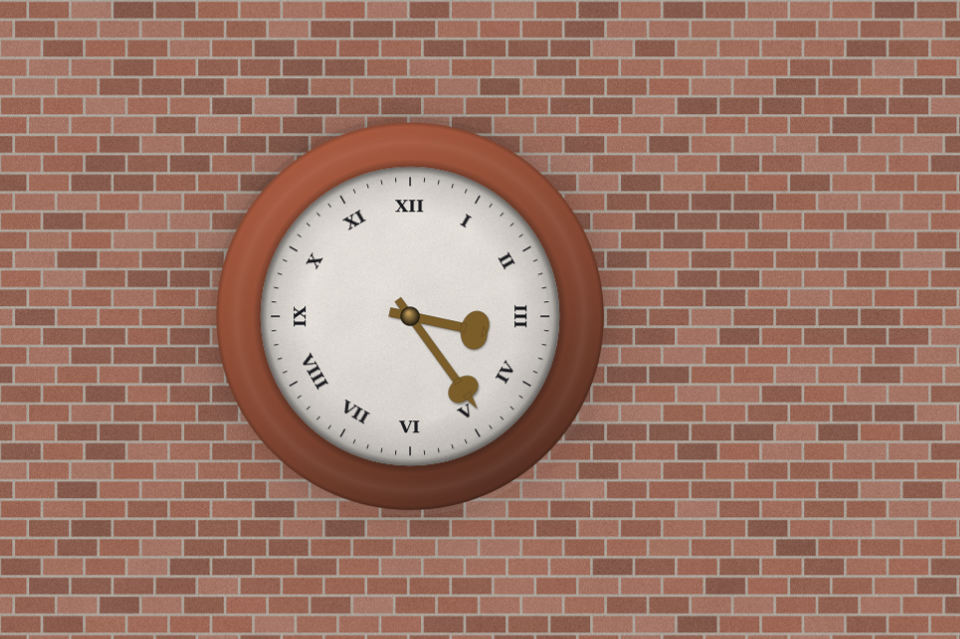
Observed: h=3 m=24
